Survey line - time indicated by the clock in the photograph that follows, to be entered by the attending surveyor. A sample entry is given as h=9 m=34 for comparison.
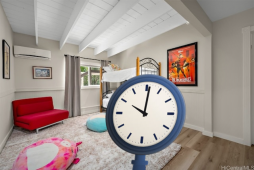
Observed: h=10 m=1
